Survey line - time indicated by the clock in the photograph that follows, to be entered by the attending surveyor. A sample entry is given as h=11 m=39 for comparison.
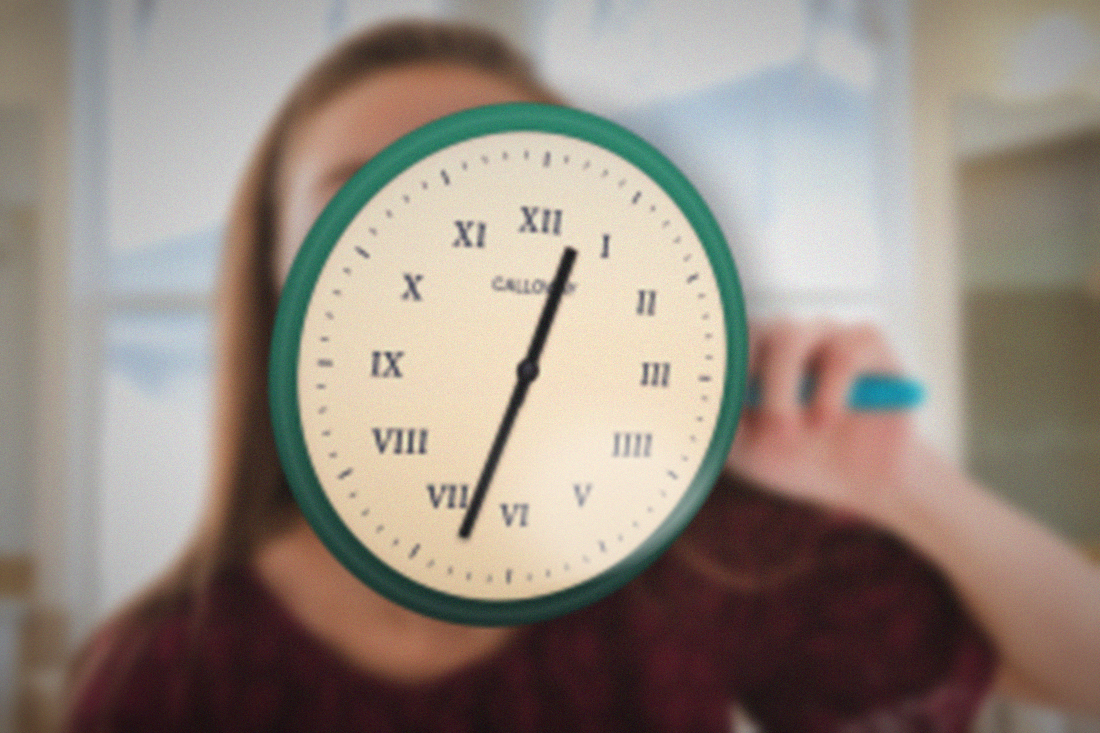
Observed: h=12 m=33
